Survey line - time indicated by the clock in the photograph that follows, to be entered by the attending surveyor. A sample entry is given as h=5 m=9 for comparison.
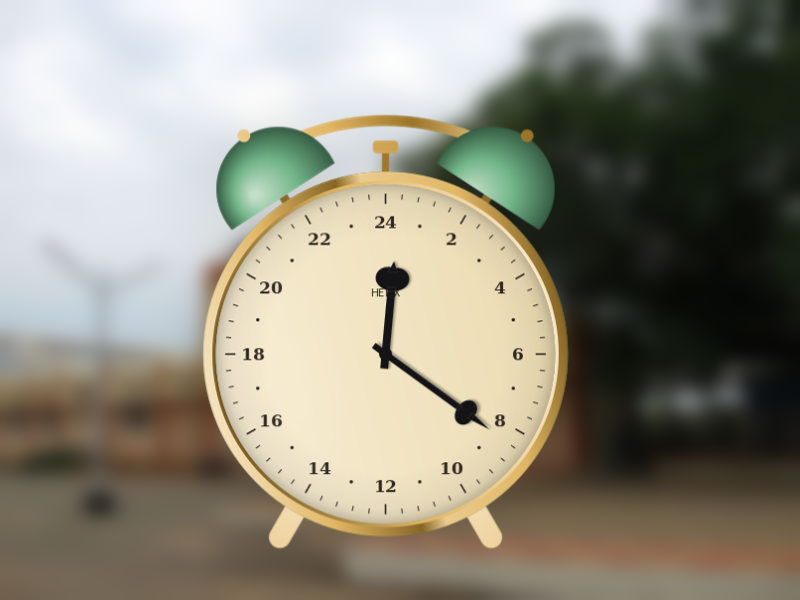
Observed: h=0 m=21
